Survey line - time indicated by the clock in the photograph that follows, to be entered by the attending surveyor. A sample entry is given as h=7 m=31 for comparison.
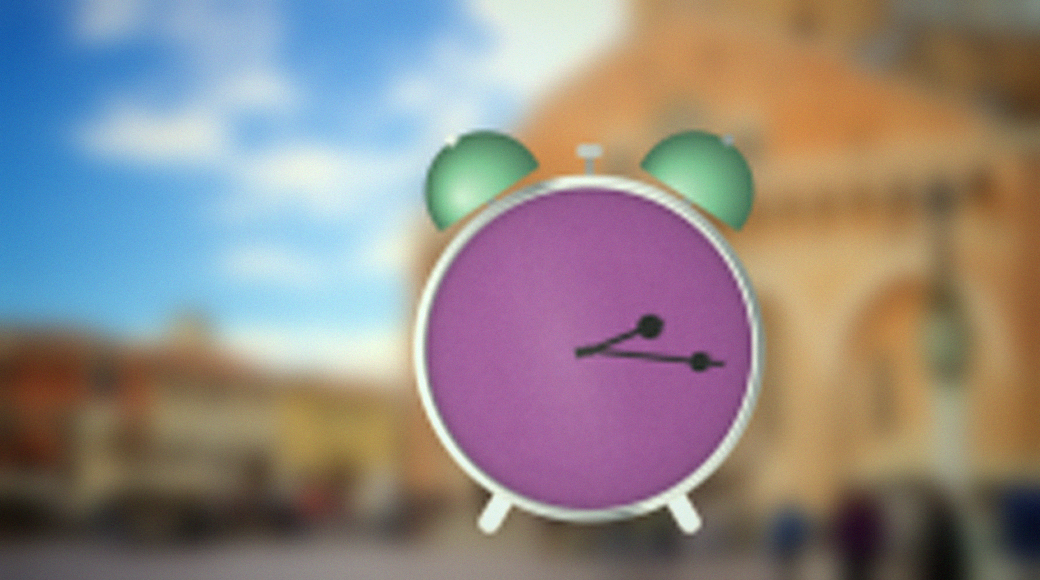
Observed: h=2 m=16
